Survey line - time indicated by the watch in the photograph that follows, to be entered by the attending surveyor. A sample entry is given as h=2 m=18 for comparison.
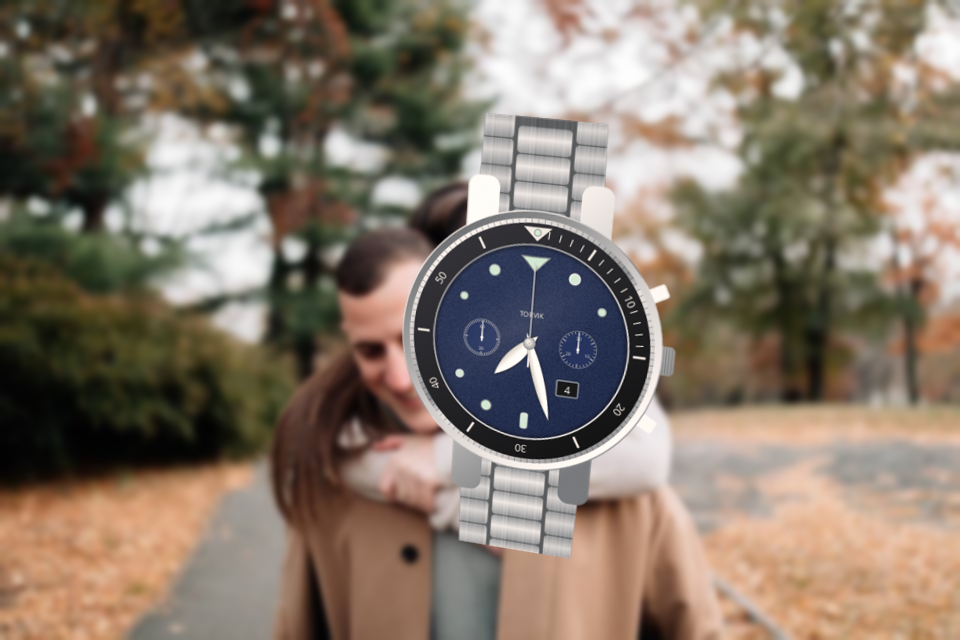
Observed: h=7 m=27
